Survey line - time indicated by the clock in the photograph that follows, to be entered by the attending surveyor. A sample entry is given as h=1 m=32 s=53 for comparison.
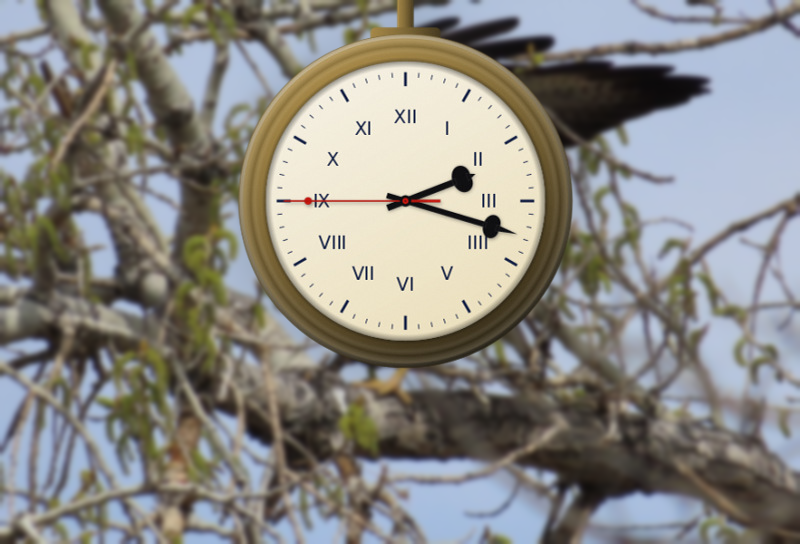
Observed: h=2 m=17 s=45
